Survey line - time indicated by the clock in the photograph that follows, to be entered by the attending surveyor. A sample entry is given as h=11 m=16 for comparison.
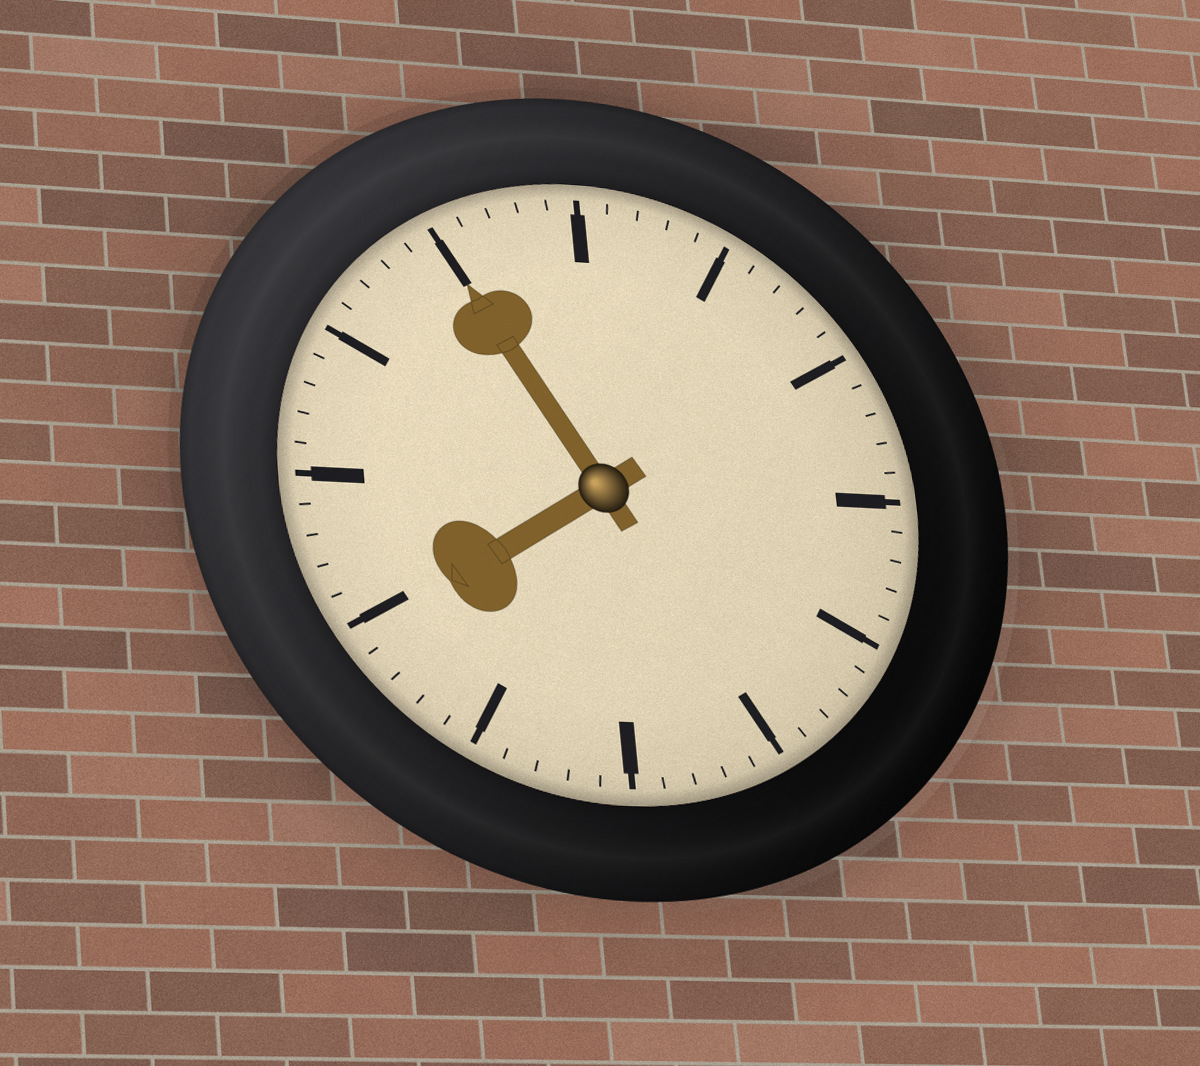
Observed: h=7 m=55
